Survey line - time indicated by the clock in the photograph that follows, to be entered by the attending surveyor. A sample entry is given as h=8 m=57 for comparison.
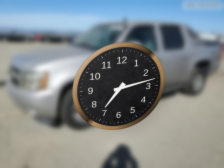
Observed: h=7 m=13
